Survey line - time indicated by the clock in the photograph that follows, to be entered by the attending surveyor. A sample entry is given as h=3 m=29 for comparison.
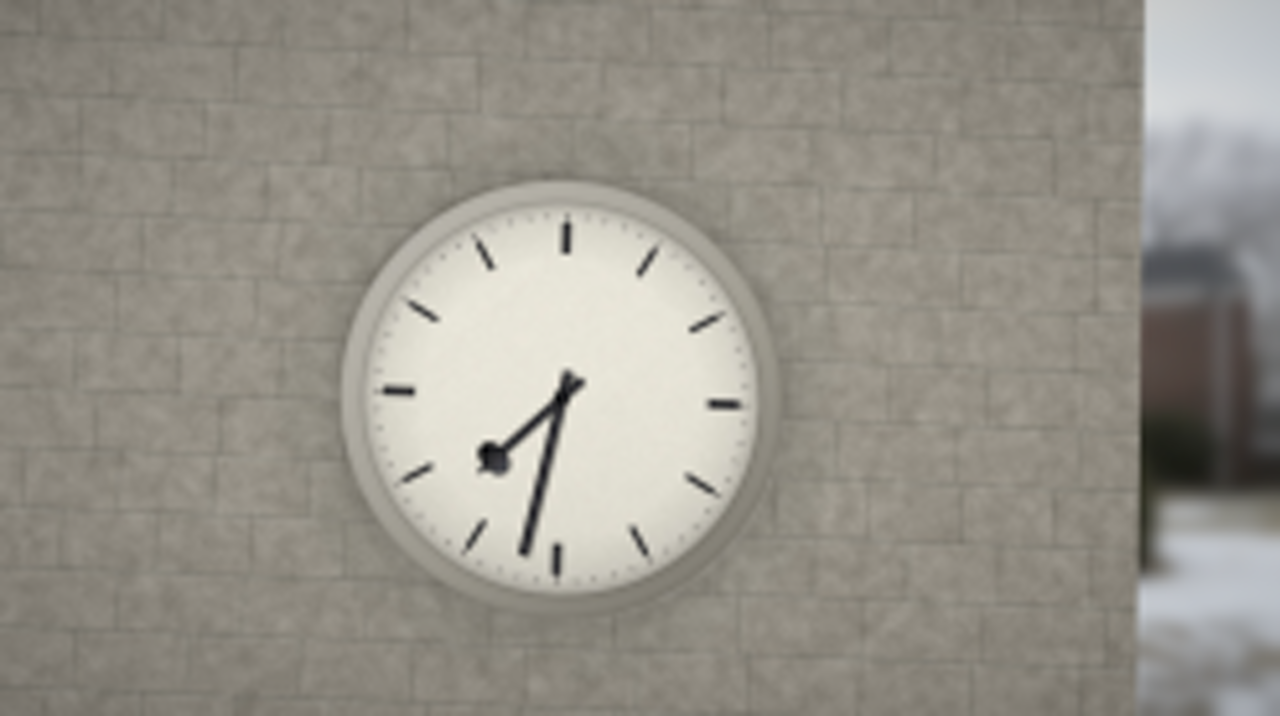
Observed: h=7 m=32
